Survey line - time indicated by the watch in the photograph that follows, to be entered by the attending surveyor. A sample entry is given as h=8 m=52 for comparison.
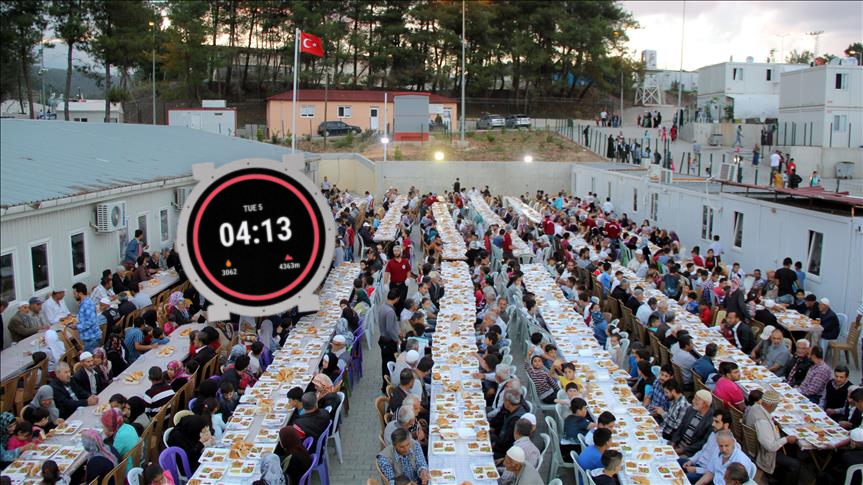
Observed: h=4 m=13
